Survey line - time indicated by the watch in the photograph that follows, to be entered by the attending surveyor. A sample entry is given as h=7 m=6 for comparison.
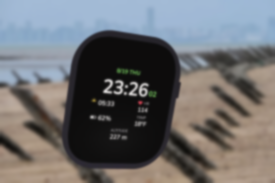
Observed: h=23 m=26
